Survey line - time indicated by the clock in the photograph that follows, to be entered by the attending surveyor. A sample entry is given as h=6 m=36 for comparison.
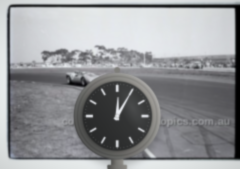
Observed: h=12 m=5
